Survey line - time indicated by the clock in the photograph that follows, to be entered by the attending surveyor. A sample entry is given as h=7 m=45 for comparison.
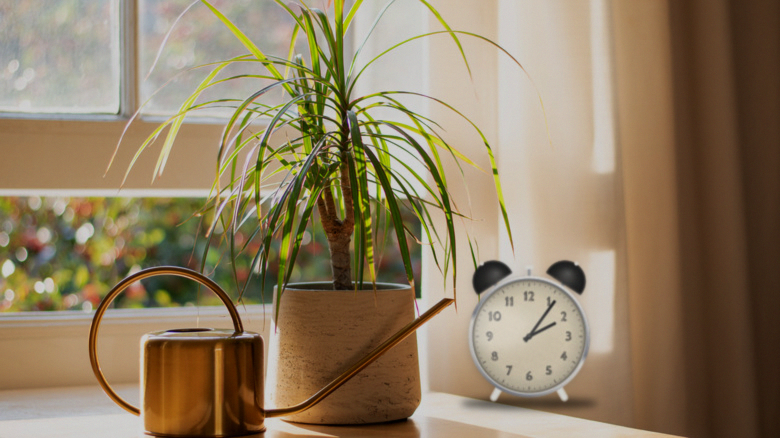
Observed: h=2 m=6
